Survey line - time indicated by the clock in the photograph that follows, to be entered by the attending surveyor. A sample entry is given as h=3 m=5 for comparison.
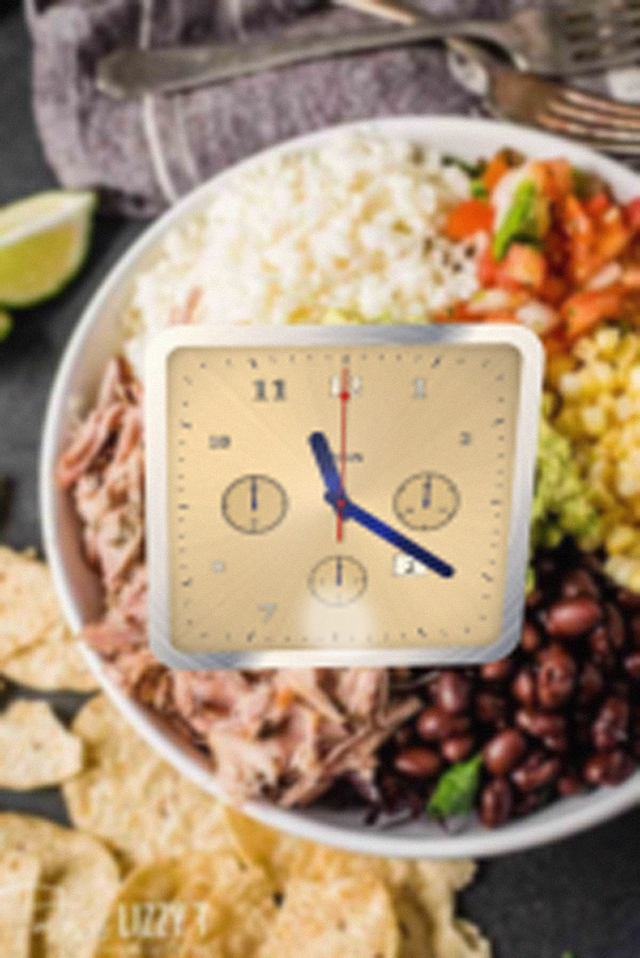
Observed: h=11 m=21
